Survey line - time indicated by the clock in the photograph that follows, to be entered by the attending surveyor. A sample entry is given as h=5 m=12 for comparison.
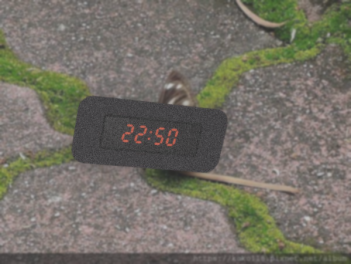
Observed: h=22 m=50
